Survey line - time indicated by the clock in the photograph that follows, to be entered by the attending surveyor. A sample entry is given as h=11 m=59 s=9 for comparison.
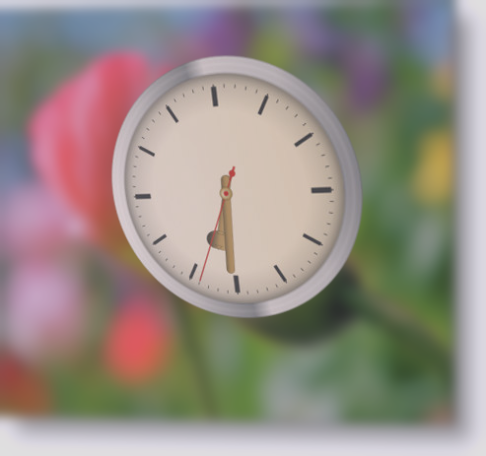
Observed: h=6 m=30 s=34
